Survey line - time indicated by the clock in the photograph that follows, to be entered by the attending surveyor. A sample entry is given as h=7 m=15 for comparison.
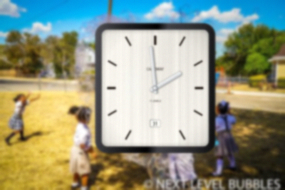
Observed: h=1 m=59
